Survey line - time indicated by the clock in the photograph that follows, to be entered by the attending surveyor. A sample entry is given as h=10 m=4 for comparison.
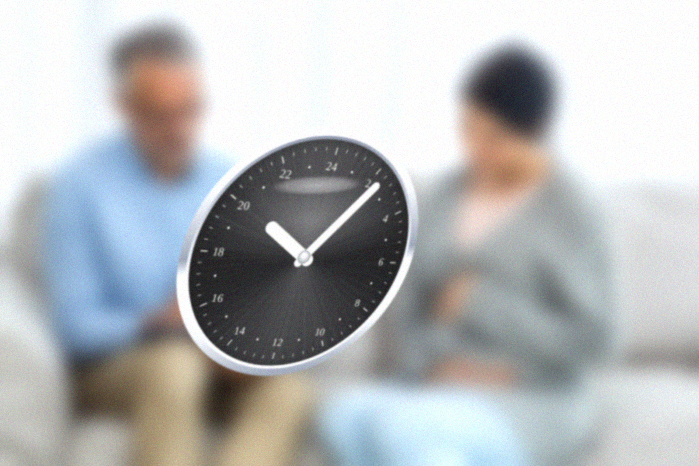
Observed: h=20 m=6
